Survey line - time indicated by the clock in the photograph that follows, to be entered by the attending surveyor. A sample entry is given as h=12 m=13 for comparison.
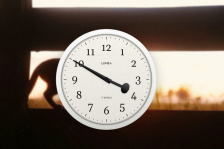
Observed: h=3 m=50
